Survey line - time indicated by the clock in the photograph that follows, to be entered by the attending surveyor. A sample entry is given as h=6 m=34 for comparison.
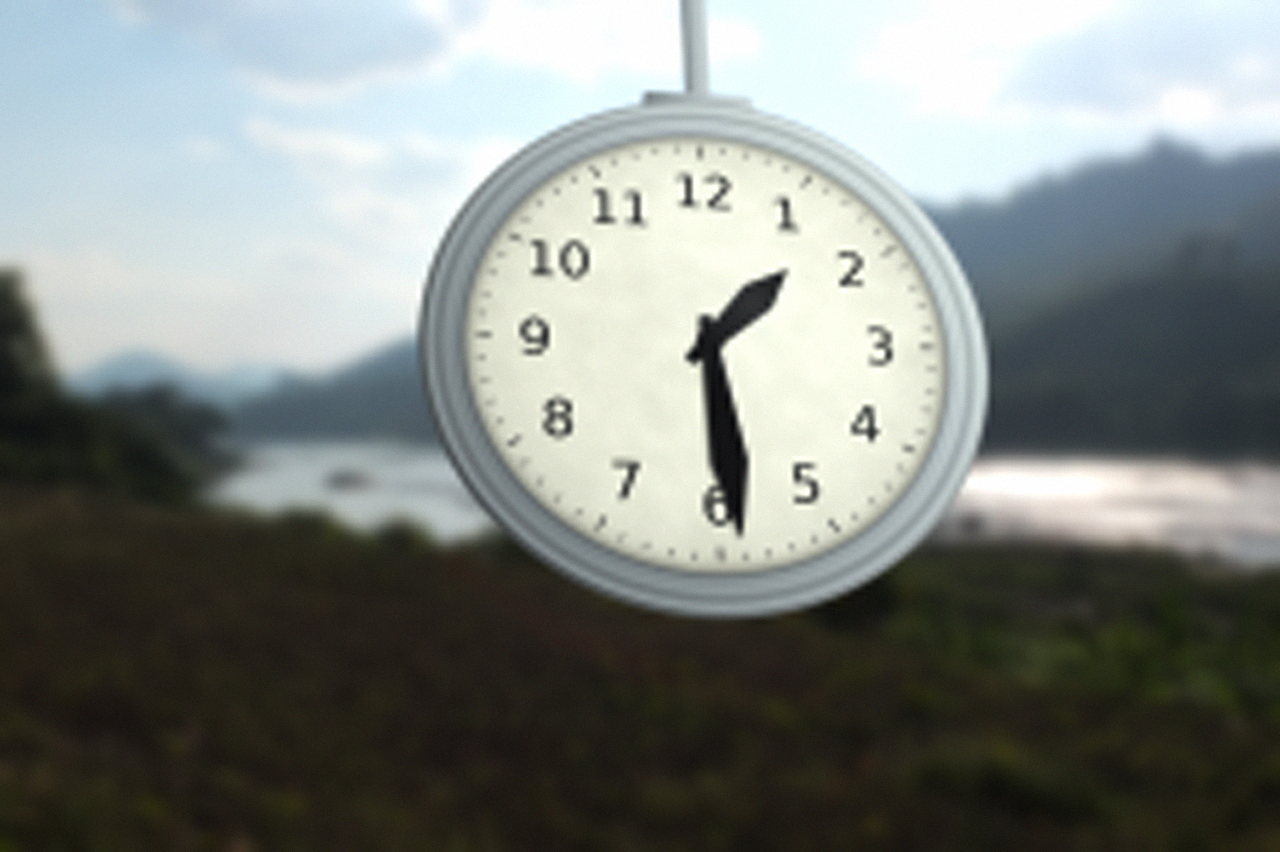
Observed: h=1 m=29
